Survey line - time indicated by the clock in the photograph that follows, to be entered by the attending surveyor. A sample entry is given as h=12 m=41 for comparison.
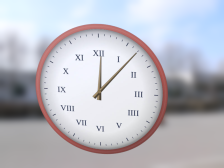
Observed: h=12 m=7
